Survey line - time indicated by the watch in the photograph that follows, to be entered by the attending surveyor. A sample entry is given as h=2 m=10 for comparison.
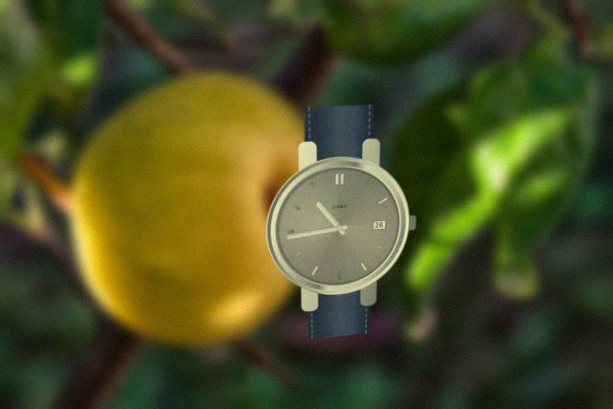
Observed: h=10 m=44
